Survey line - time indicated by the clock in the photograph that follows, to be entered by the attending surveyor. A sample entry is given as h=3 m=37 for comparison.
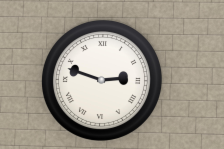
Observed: h=2 m=48
